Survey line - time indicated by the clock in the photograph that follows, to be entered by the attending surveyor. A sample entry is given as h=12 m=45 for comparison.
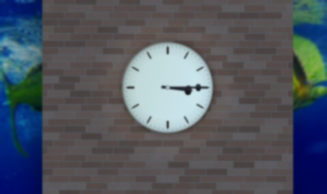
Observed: h=3 m=15
